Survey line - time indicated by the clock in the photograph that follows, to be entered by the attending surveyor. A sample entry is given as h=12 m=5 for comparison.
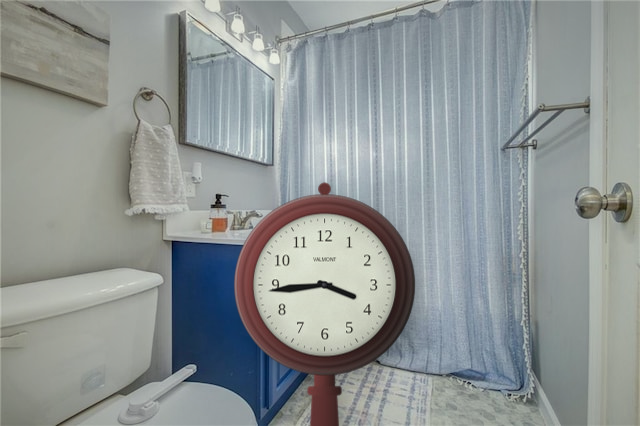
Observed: h=3 m=44
